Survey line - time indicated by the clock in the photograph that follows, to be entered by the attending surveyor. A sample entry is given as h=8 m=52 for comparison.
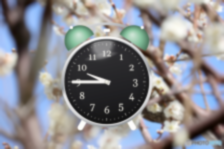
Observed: h=9 m=45
